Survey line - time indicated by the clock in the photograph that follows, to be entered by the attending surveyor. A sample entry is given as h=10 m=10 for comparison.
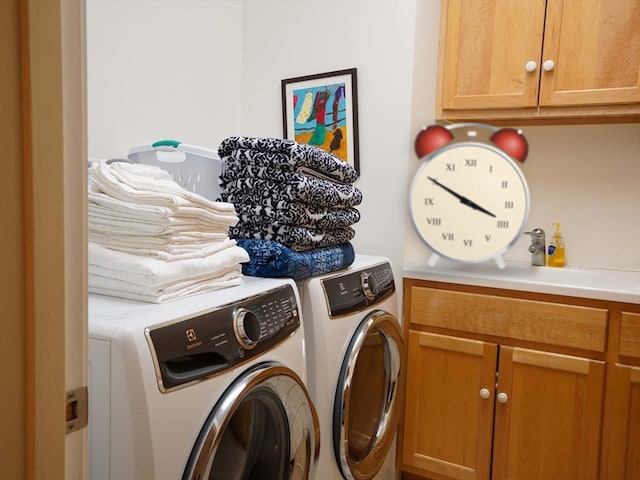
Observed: h=3 m=50
